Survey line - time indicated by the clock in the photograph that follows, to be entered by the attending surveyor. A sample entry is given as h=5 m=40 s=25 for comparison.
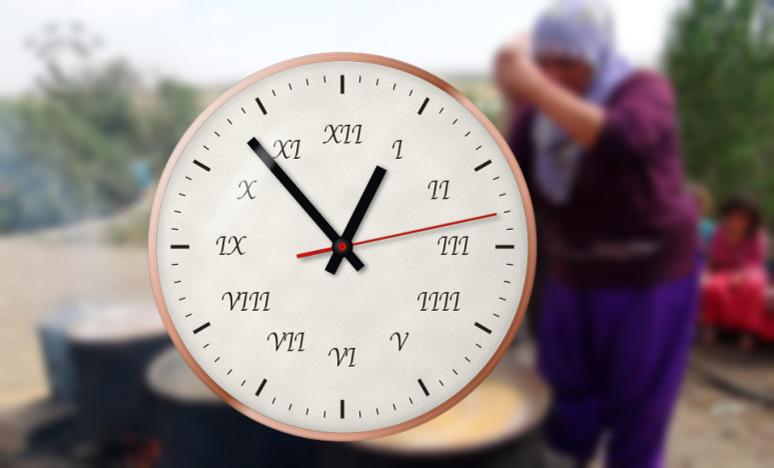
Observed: h=12 m=53 s=13
